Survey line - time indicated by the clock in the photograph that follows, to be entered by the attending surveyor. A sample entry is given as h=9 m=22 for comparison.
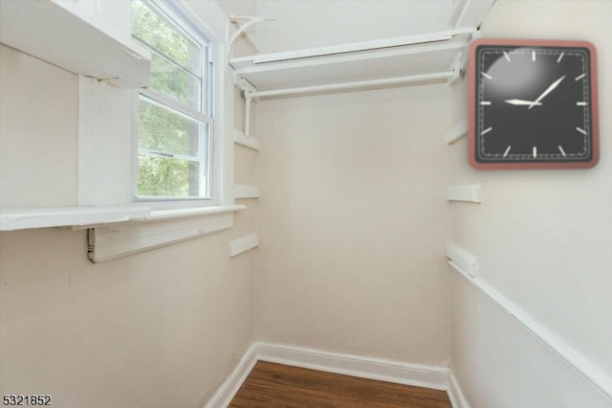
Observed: h=9 m=8
